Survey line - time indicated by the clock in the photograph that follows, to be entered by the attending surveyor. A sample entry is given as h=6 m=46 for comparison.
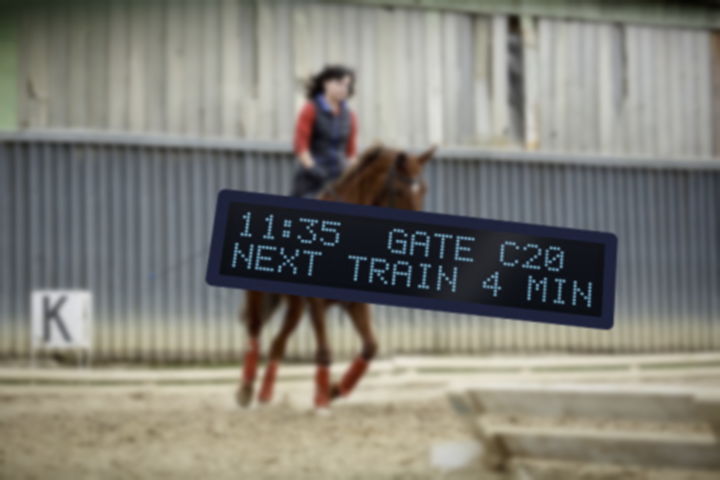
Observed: h=11 m=35
